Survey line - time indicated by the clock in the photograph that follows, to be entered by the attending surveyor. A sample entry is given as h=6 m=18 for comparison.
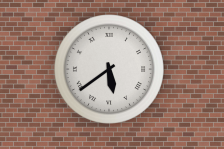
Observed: h=5 m=39
